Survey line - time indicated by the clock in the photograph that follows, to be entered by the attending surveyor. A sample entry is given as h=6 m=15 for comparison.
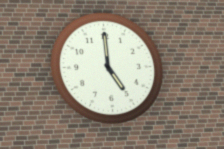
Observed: h=5 m=0
